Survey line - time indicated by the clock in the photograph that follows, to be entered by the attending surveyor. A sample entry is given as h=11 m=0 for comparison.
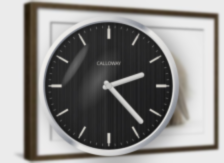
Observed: h=2 m=23
